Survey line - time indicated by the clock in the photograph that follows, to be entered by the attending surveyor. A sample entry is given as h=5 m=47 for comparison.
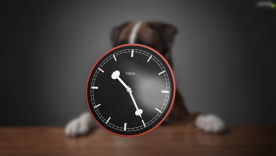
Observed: h=10 m=25
